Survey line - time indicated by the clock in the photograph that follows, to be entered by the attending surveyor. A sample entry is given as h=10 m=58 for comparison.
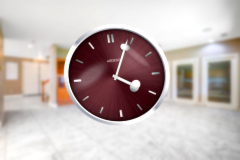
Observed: h=4 m=4
